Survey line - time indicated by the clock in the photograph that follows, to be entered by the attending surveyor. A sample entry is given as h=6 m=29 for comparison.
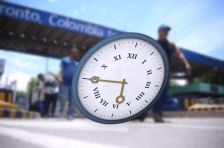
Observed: h=5 m=45
